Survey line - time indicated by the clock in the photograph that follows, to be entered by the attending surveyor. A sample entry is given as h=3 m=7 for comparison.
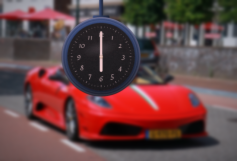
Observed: h=6 m=0
